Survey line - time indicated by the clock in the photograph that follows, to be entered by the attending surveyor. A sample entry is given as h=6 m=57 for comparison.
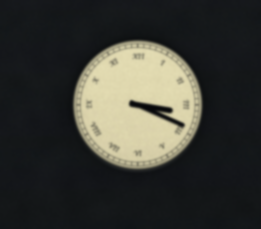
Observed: h=3 m=19
